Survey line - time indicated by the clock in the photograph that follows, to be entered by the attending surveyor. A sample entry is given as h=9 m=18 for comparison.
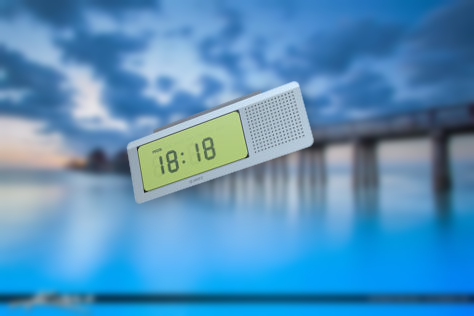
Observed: h=18 m=18
